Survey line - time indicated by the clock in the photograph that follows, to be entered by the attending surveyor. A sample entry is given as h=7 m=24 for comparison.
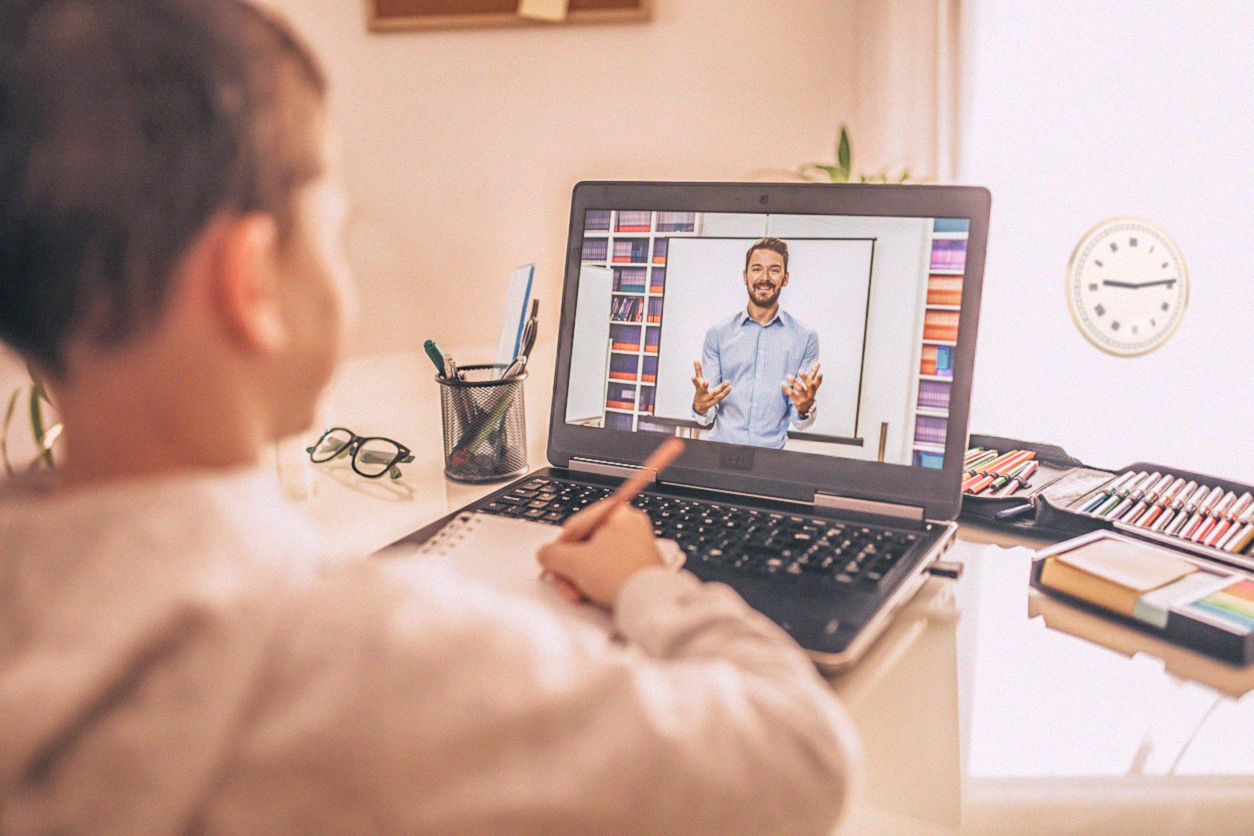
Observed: h=9 m=14
